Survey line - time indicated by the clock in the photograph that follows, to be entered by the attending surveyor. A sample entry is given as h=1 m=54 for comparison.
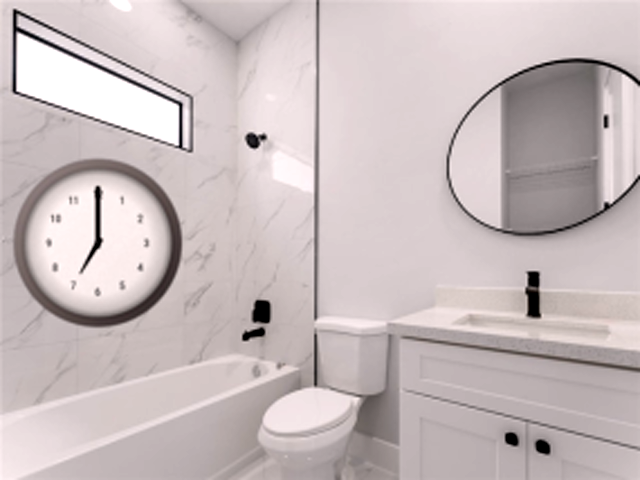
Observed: h=7 m=0
